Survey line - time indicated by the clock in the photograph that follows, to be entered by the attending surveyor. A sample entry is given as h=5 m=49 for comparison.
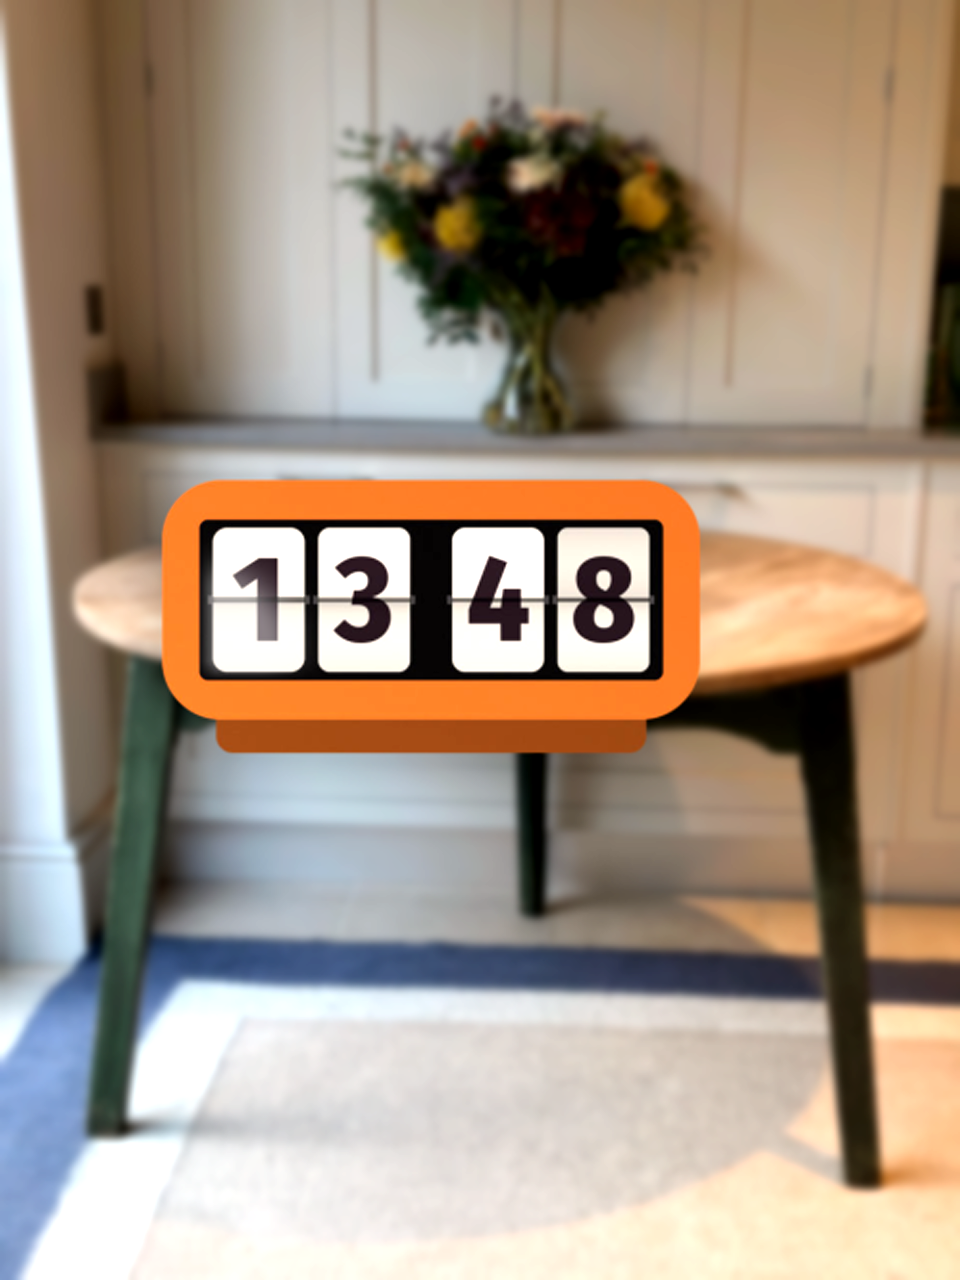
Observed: h=13 m=48
